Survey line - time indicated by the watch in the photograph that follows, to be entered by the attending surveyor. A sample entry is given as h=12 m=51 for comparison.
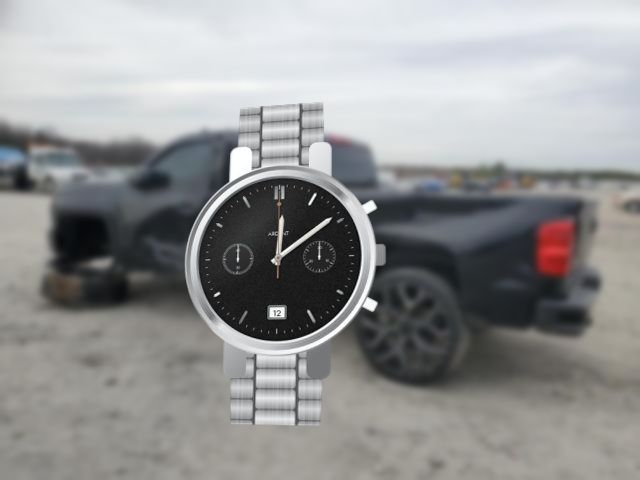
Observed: h=12 m=9
